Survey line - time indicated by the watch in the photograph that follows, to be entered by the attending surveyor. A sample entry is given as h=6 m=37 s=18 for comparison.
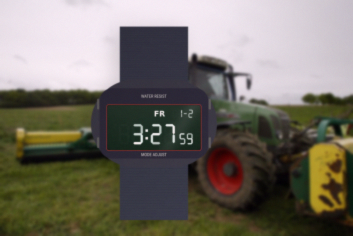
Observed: h=3 m=27 s=59
